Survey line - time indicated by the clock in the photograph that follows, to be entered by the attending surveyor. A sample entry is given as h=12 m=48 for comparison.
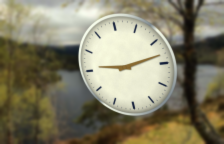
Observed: h=9 m=13
